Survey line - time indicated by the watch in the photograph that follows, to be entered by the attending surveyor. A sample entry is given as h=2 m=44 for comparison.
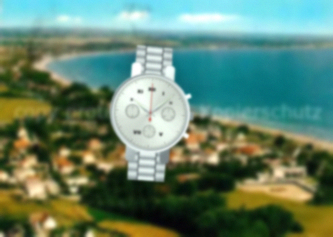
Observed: h=10 m=8
